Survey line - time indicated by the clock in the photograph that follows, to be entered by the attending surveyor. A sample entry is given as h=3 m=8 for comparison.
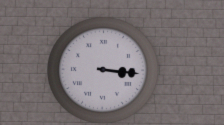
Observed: h=3 m=16
